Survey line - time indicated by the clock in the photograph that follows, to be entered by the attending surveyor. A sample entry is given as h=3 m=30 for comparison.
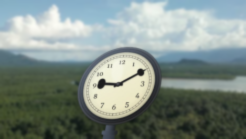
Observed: h=9 m=10
